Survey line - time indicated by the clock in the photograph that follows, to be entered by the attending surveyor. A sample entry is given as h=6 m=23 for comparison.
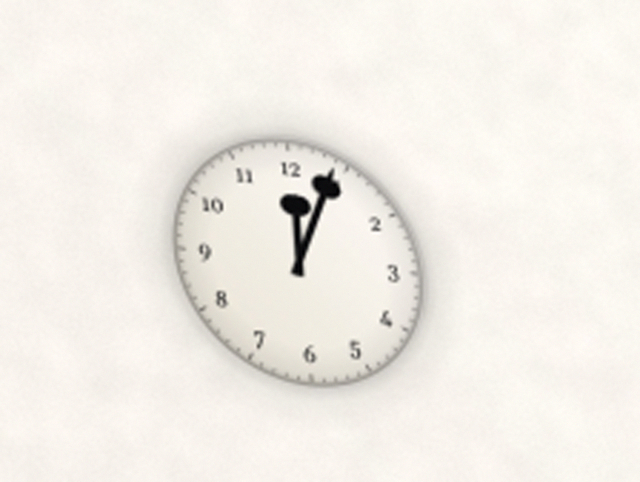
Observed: h=12 m=4
